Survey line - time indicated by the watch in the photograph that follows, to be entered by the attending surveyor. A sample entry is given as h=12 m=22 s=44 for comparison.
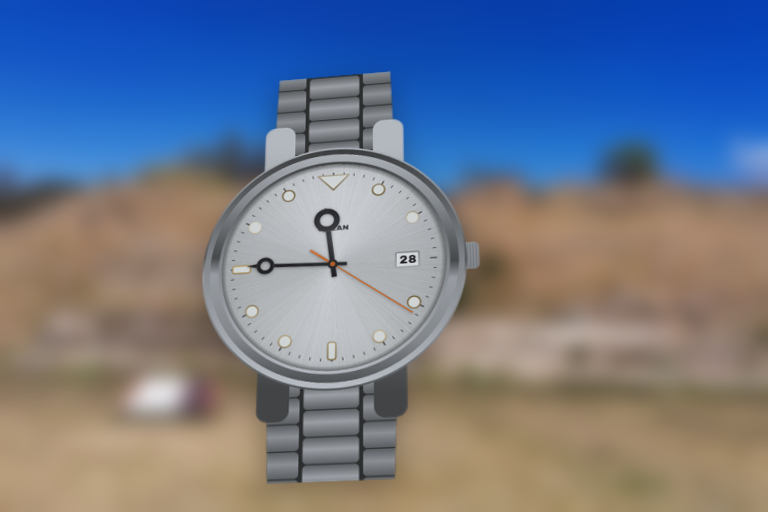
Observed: h=11 m=45 s=21
